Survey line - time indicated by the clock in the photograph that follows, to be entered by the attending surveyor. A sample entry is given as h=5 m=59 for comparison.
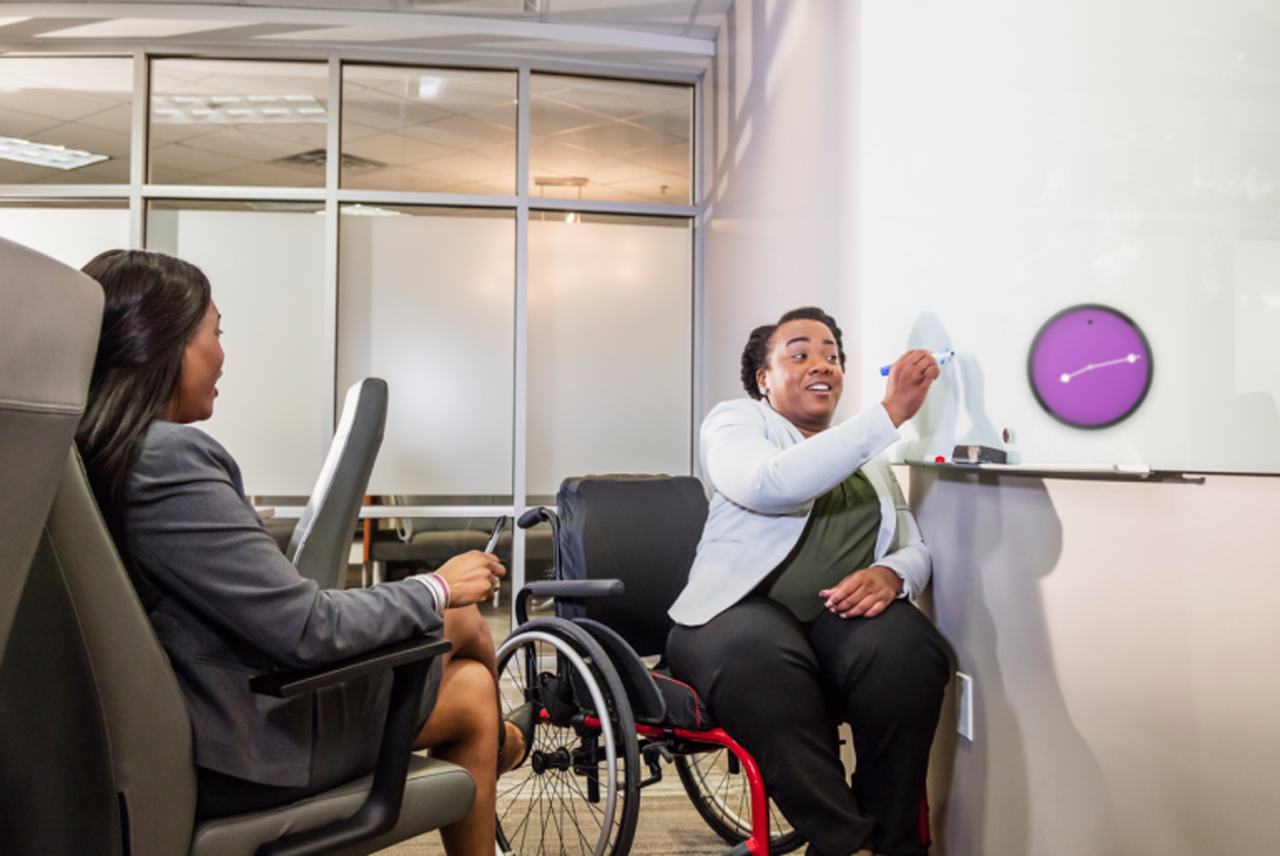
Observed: h=8 m=13
